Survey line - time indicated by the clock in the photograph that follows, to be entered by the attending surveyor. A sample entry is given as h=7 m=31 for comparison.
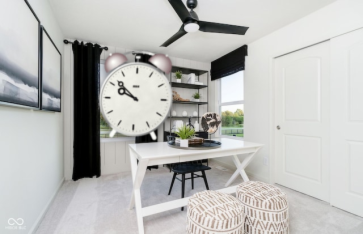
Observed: h=9 m=52
